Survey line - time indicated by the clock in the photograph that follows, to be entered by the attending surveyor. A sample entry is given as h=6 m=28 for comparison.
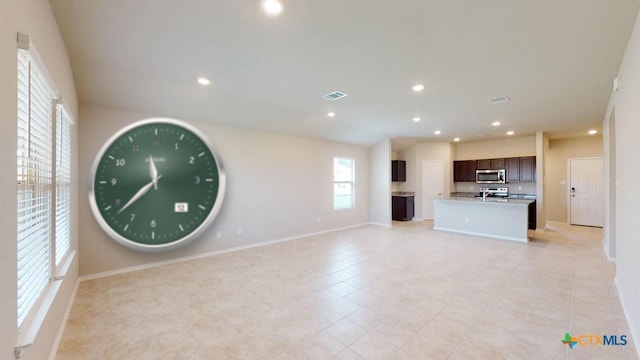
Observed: h=11 m=38
